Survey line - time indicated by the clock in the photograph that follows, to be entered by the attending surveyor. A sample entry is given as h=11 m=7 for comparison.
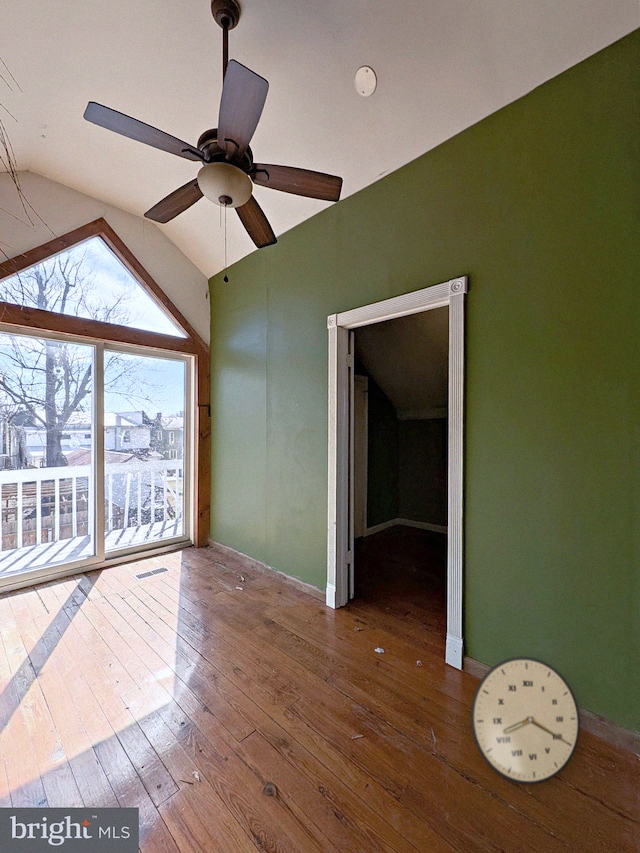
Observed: h=8 m=20
